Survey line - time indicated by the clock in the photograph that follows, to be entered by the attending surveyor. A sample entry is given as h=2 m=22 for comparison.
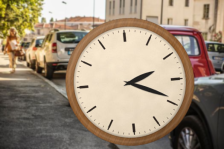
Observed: h=2 m=19
